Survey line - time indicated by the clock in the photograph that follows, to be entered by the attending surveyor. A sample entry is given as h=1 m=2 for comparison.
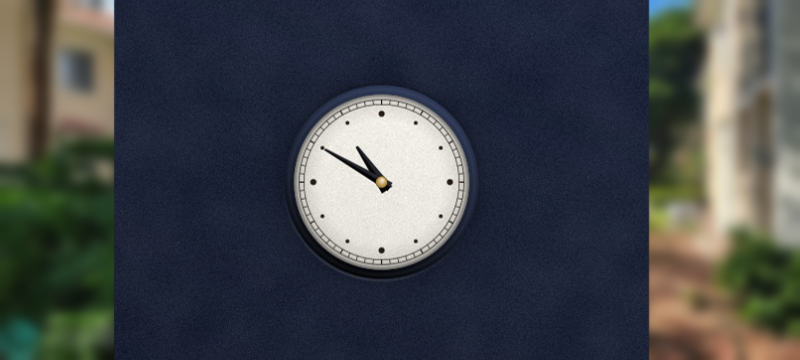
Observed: h=10 m=50
